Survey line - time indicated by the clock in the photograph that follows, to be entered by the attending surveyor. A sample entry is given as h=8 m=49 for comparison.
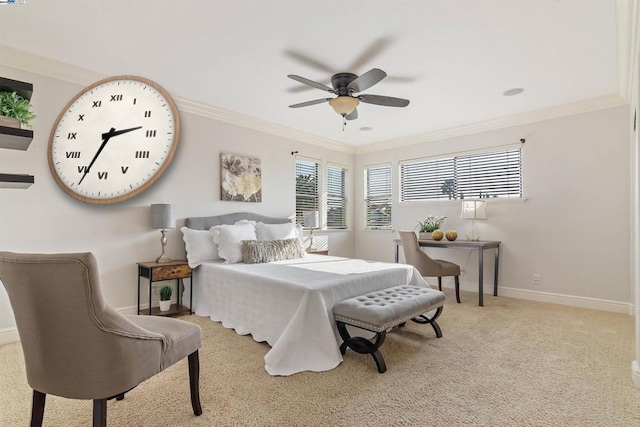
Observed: h=2 m=34
